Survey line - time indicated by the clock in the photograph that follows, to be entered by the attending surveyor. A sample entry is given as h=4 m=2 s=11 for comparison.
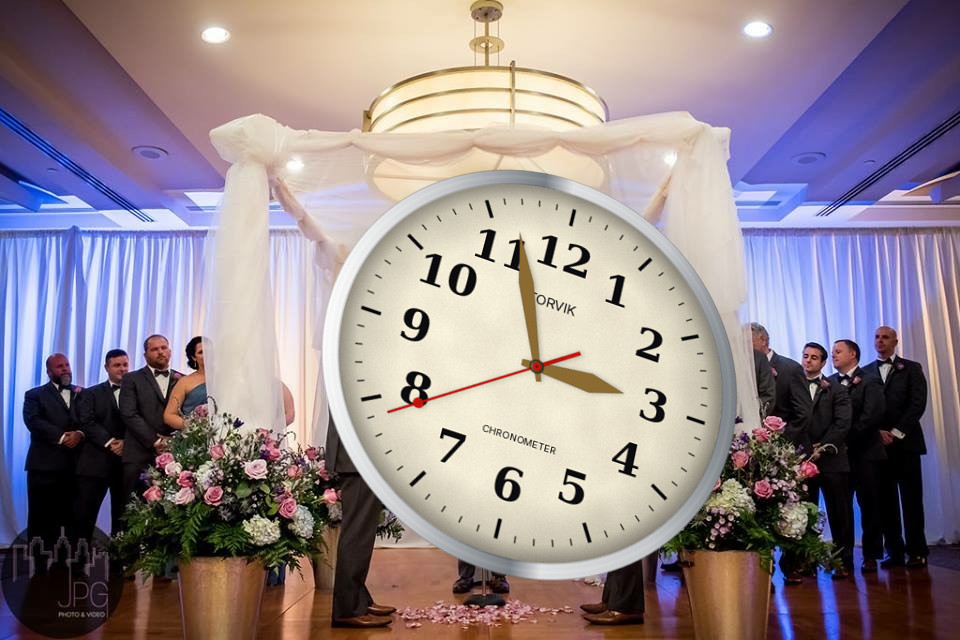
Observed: h=2 m=56 s=39
